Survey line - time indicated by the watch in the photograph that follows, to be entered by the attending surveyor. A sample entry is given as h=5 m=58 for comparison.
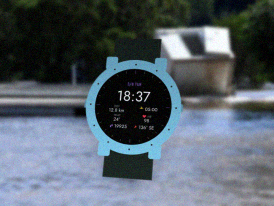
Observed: h=18 m=37
